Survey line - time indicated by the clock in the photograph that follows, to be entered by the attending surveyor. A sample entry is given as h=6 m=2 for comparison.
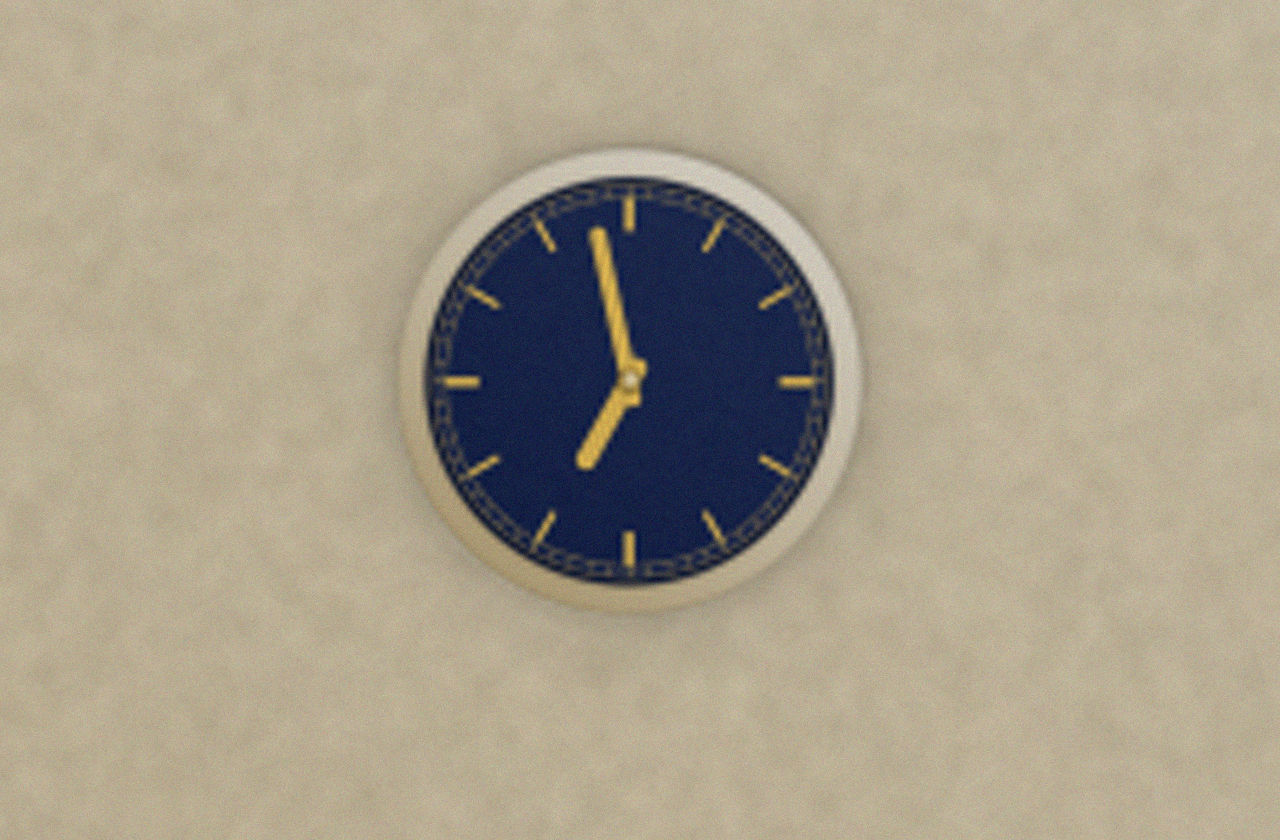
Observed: h=6 m=58
